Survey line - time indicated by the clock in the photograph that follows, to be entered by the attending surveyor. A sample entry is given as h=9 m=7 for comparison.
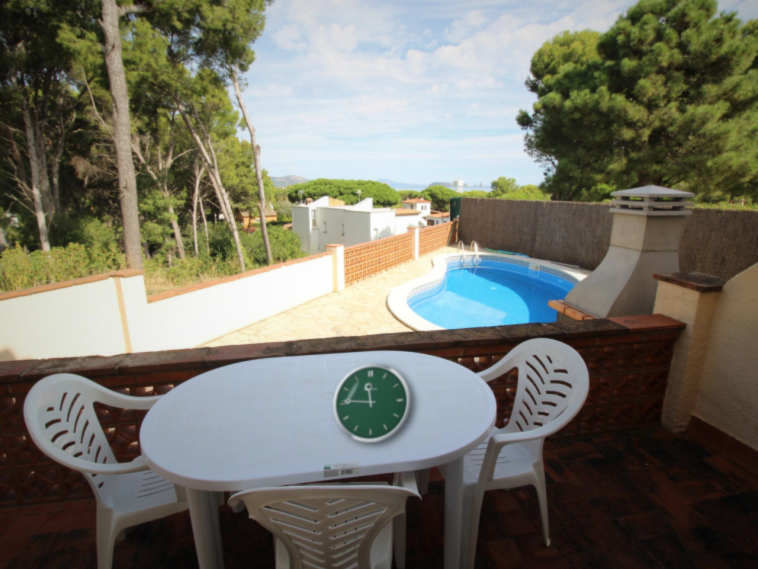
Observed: h=11 m=46
